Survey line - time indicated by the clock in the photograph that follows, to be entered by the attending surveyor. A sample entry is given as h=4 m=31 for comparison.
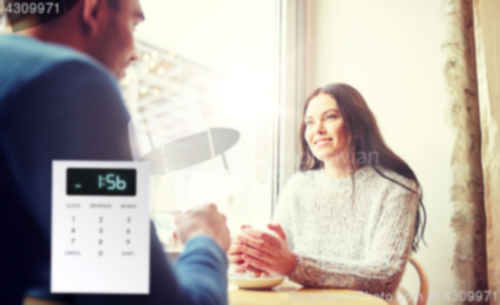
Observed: h=1 m=56
